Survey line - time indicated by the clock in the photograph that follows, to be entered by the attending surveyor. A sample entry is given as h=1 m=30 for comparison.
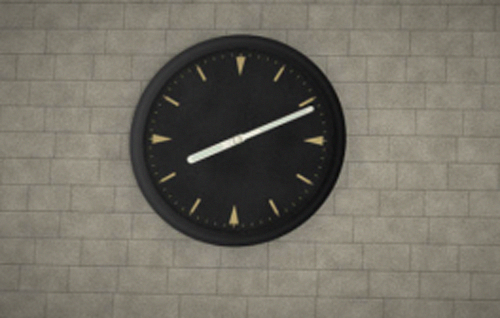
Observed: h=8 m=11
